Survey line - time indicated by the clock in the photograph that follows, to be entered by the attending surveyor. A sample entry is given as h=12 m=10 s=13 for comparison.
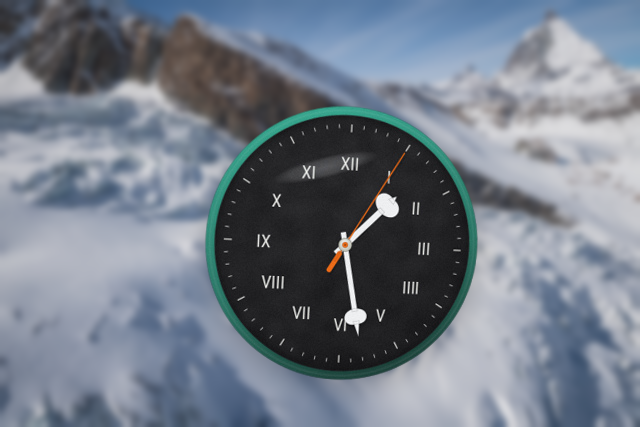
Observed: h=1 m=28 s=5
